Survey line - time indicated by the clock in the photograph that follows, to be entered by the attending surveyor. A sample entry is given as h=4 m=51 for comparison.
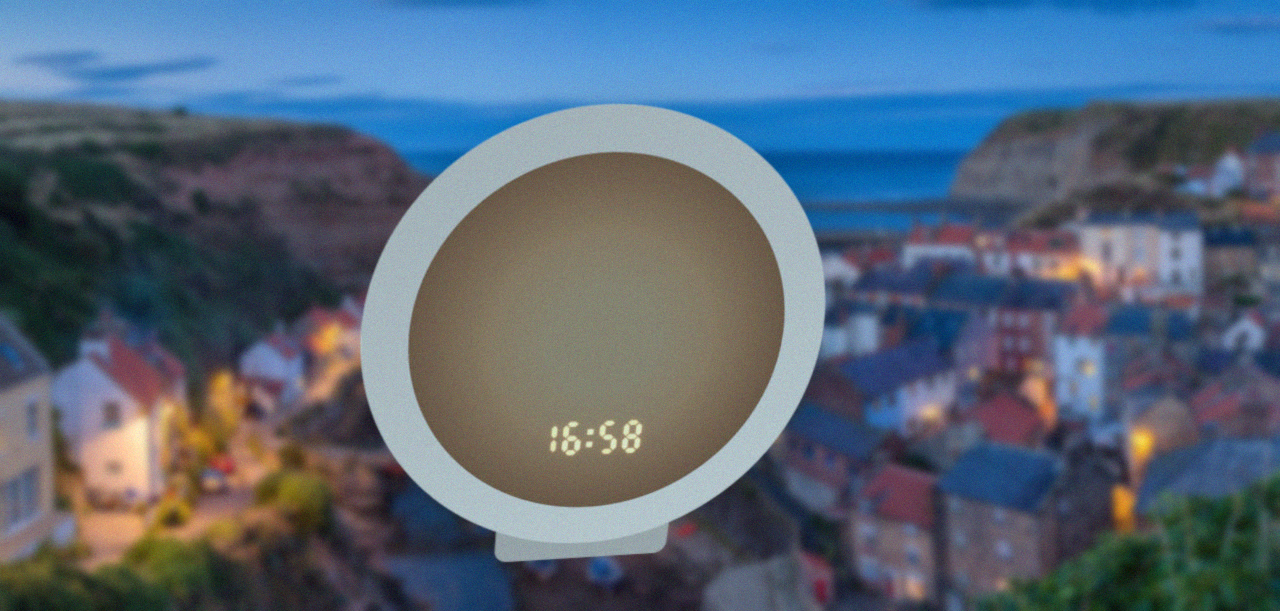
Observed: h=16 m=58
